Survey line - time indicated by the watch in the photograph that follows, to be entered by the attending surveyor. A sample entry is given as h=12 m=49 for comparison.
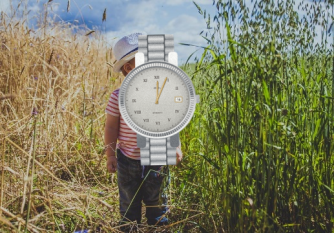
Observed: h=12 m=4
